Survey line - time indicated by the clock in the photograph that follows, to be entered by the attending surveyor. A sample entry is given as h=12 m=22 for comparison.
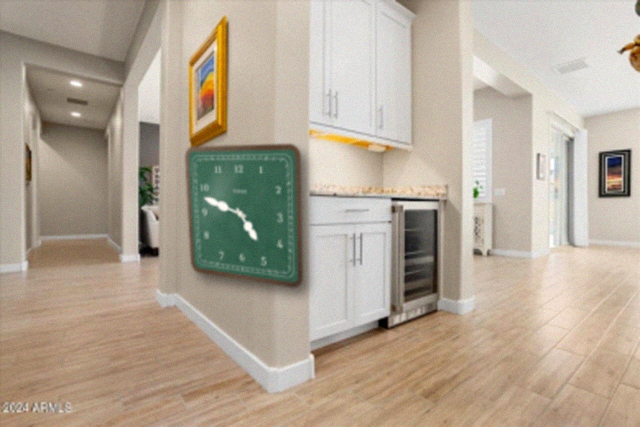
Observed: h=4 m=48
